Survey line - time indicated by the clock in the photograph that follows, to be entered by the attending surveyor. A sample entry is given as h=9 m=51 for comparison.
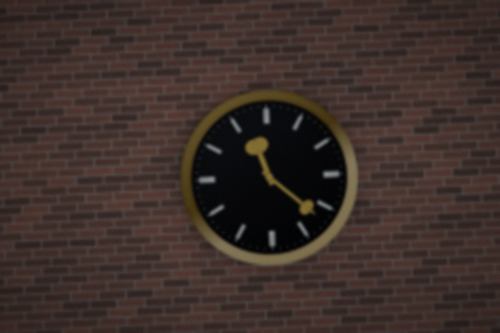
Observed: h=11 m=22
